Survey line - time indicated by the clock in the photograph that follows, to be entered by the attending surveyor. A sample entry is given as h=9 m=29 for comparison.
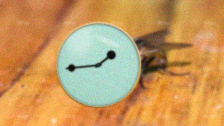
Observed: h=1 m=44
